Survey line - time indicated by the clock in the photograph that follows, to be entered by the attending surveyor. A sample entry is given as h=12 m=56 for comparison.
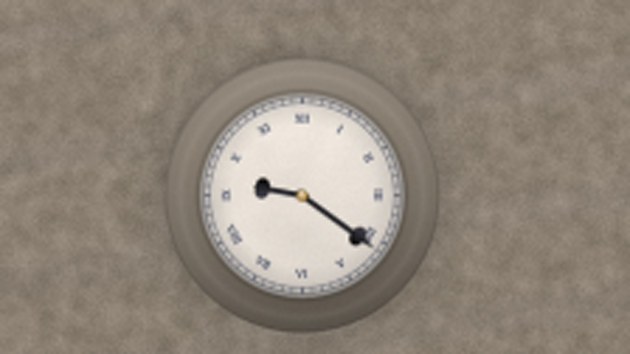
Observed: h=9 m=21
